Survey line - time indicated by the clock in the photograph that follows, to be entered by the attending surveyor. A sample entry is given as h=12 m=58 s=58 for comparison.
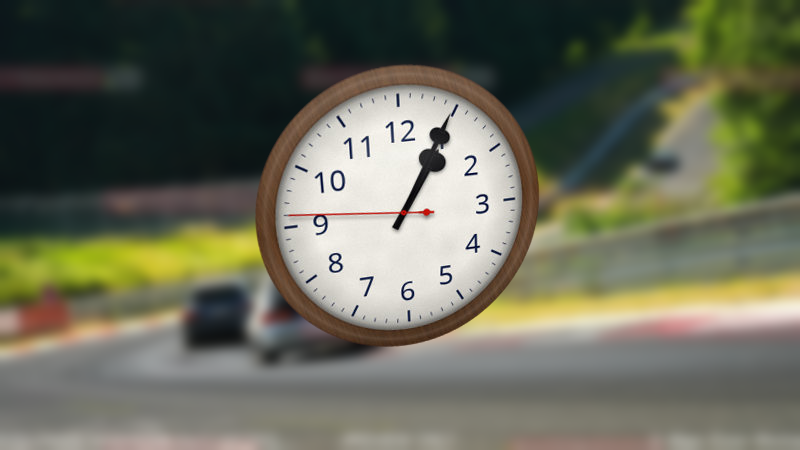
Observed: h=1 m=4 s=46
